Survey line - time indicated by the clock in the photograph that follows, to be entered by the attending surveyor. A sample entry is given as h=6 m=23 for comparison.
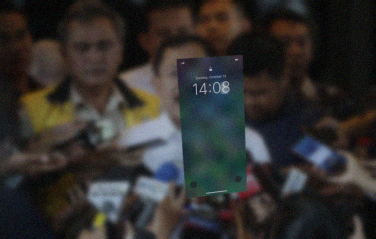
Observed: h=14 m=8
